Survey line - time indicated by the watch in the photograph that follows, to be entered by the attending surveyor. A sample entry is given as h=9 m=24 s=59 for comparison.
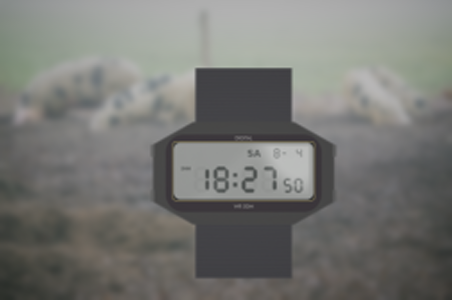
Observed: h=18 m=27 s=50
